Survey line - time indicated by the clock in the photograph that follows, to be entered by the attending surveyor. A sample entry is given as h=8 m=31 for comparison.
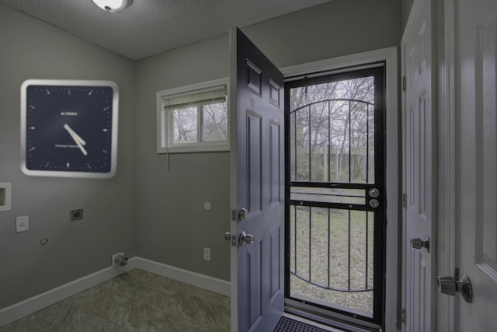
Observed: h=4 m=24
